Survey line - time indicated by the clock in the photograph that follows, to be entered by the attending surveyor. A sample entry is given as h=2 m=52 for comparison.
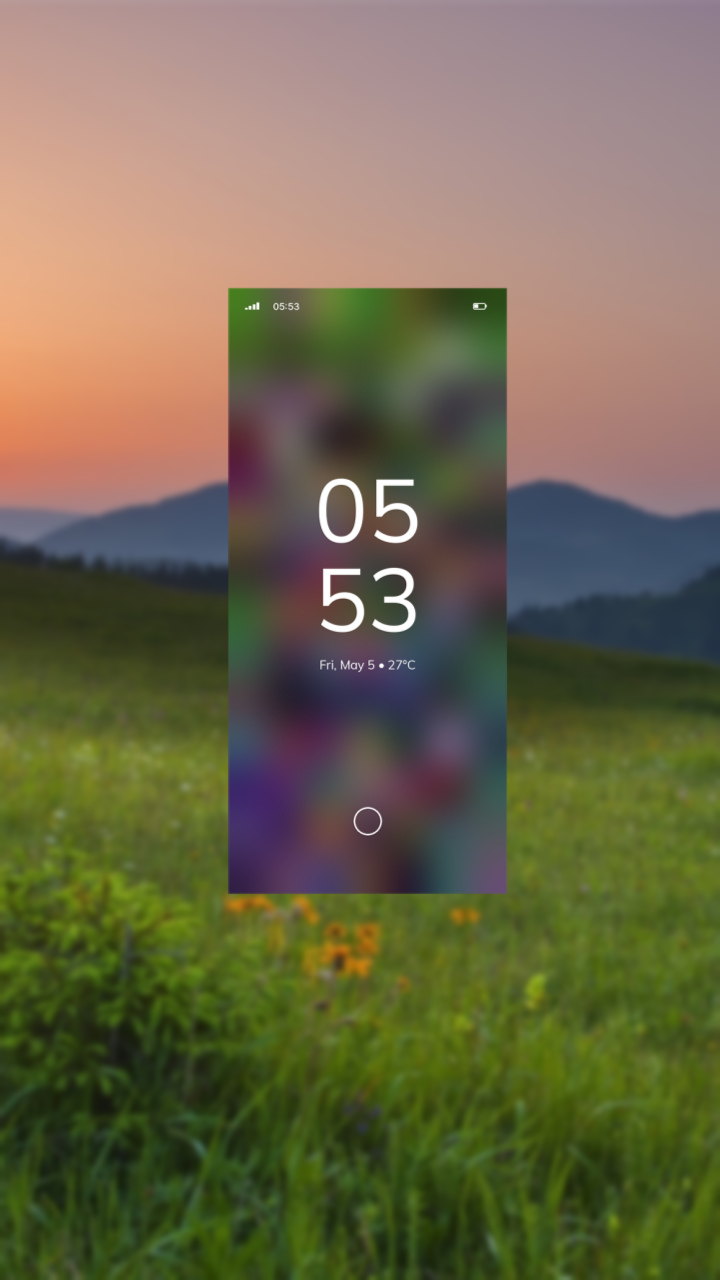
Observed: h=5 m=53
